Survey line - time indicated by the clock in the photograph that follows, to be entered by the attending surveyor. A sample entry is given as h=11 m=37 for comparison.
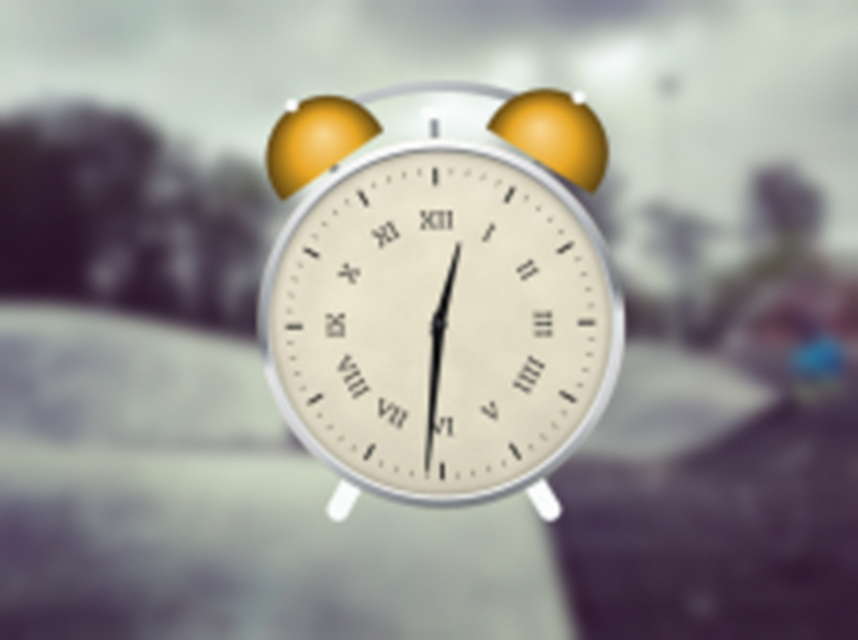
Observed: h=12 m=31
